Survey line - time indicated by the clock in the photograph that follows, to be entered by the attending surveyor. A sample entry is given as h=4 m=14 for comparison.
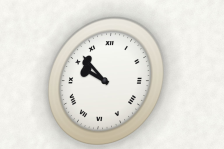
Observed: h=9 m=52
